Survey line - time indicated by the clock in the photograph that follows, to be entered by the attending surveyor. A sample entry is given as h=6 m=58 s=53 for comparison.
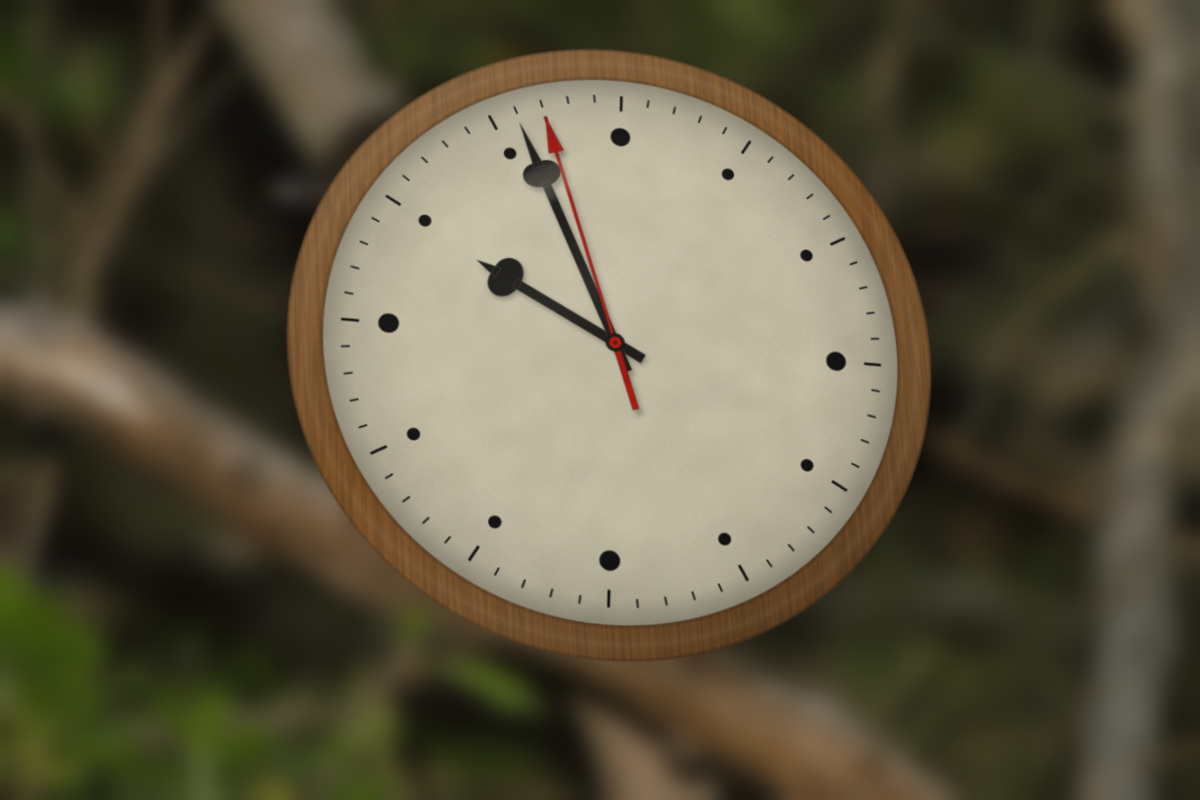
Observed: h=9 m=55 s=57
